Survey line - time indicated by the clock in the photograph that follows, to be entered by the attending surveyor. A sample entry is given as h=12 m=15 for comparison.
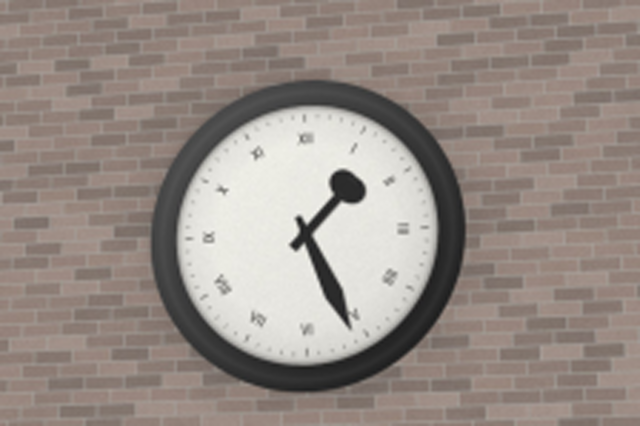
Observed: h=1 m=26
